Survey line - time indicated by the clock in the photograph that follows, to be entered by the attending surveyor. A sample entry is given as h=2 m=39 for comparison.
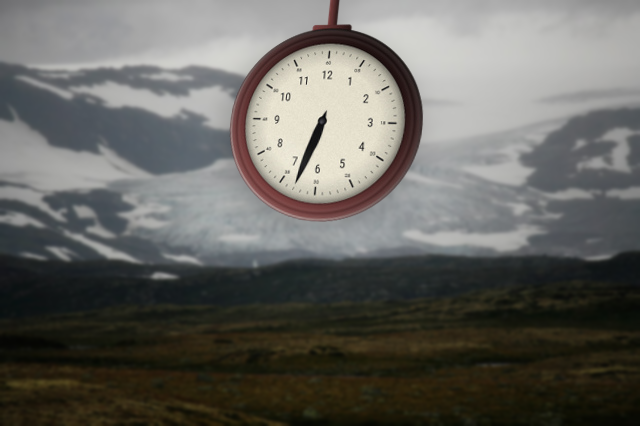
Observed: h=6 m=33
